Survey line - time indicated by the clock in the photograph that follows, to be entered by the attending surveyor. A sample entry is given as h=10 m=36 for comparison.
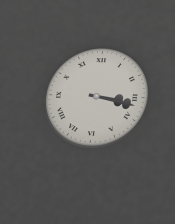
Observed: h=3 m=17
